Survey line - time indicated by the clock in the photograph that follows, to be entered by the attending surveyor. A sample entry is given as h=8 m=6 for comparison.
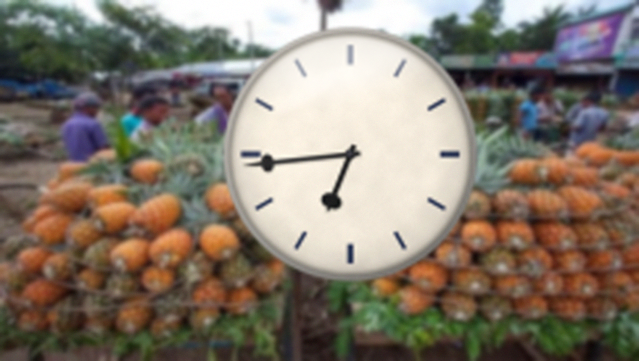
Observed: h=6 m=44
